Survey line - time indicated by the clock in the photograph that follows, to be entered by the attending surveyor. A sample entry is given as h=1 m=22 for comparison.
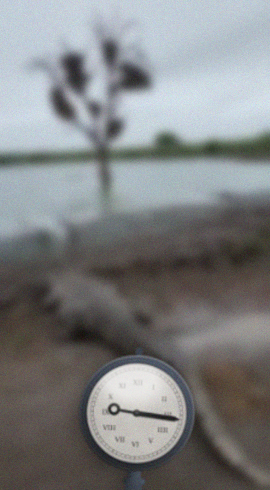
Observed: h=9 m=16
